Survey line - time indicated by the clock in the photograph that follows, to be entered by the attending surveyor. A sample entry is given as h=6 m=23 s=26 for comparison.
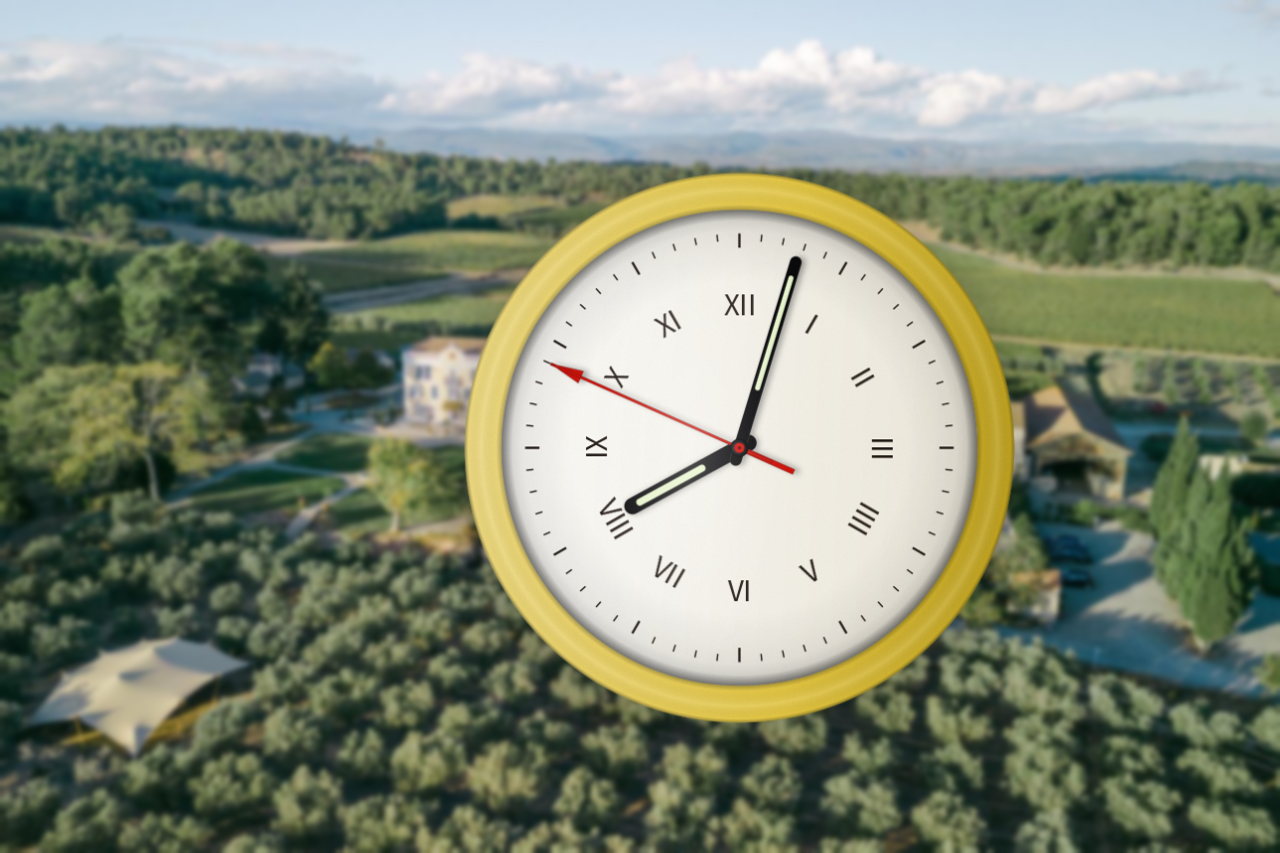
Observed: h=8 m=2 s=49
